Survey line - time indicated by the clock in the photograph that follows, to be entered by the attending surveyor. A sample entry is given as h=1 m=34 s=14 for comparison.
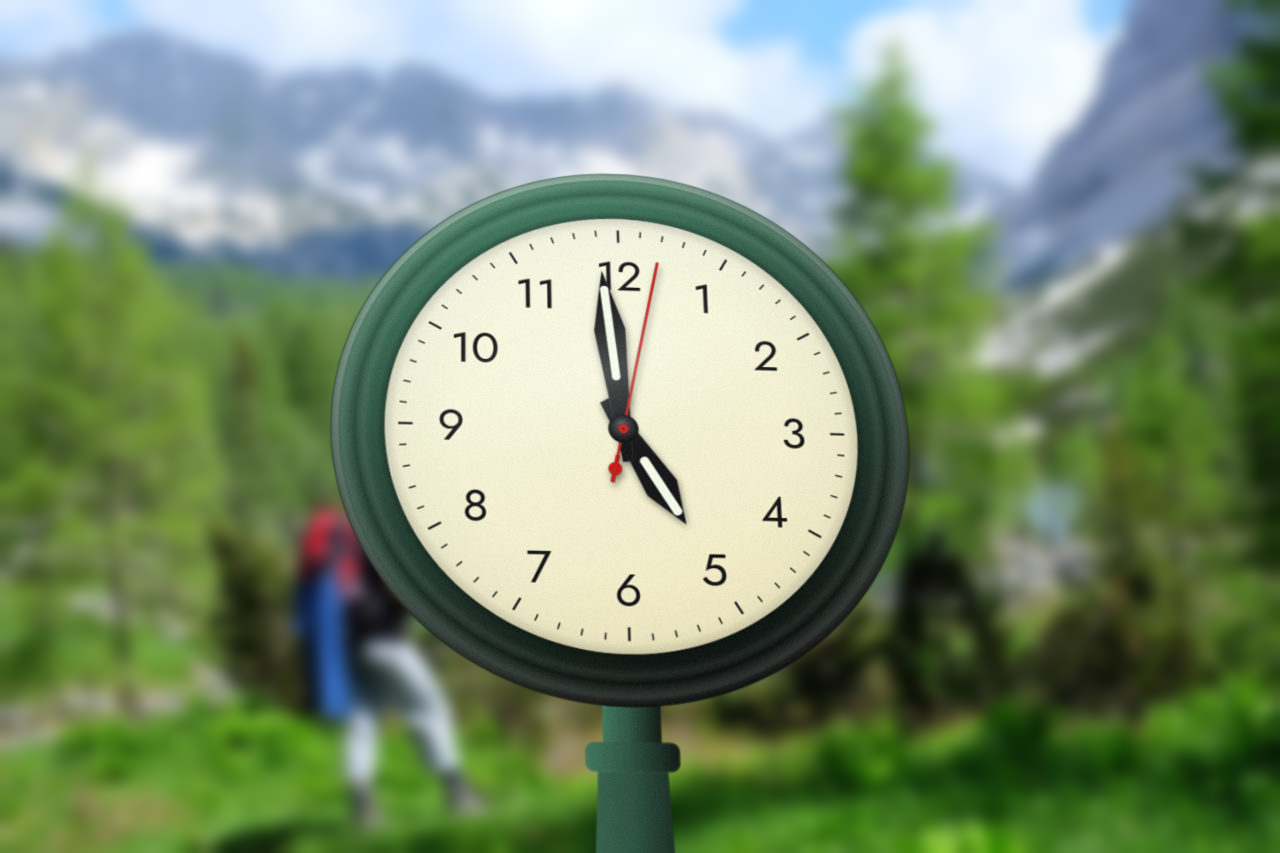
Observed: h=4 m=59 s=2
